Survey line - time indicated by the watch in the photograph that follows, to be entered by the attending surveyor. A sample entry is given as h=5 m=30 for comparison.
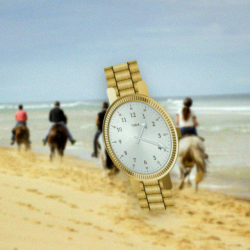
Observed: h=1 m=19
